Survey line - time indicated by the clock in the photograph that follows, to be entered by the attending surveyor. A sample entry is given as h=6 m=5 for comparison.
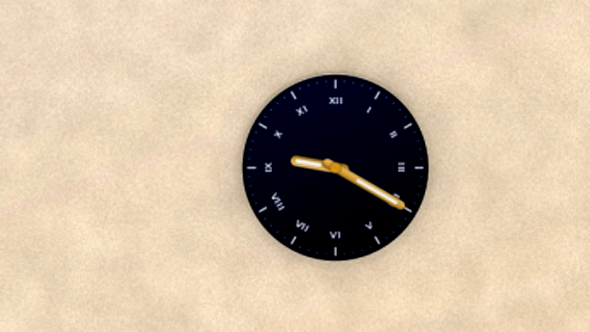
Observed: h=9 m=20
